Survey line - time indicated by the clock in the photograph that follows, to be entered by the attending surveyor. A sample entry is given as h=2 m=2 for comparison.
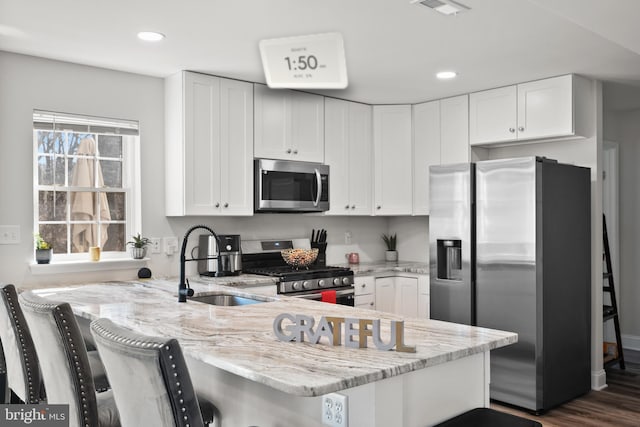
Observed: h=1 m=50
